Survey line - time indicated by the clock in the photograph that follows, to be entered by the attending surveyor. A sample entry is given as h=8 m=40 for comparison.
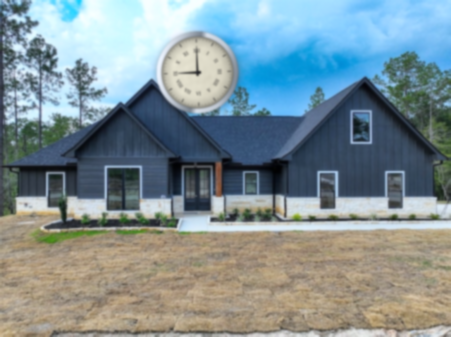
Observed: h=9 m=0
